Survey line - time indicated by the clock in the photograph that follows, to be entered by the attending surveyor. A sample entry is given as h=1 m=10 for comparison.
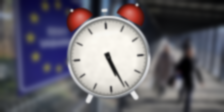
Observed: h=5 m=26
